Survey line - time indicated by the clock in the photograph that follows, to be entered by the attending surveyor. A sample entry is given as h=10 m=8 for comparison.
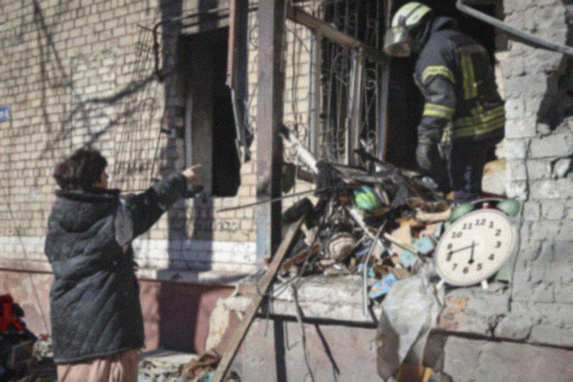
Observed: h=5 m=42
